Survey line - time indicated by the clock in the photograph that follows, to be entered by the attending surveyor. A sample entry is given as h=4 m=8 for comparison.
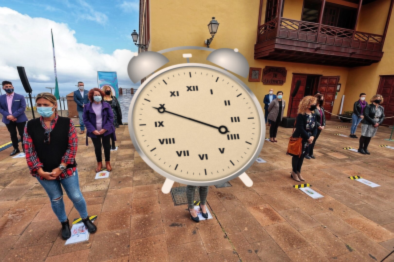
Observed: h=3 m=49
